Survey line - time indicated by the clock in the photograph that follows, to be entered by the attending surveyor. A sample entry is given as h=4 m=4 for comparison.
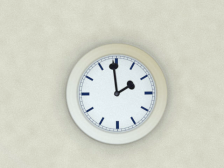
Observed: h=1 m=59
